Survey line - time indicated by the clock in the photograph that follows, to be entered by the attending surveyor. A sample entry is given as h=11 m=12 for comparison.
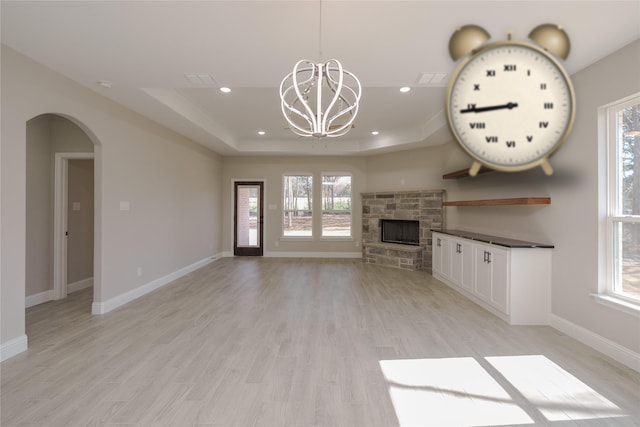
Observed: h=8 m=44
